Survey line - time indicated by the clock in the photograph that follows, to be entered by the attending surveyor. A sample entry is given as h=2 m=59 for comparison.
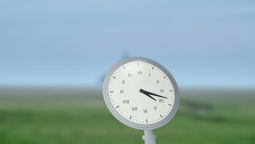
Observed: h=4 m=18
